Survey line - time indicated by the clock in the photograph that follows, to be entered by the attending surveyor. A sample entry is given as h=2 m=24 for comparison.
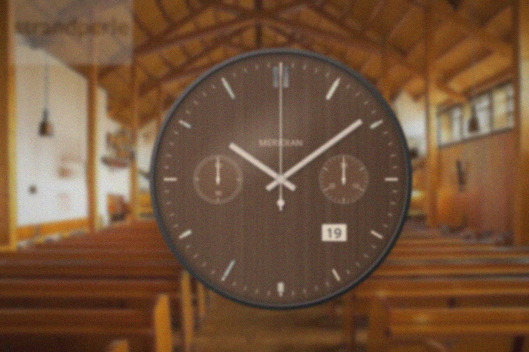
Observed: h=10 m=9
